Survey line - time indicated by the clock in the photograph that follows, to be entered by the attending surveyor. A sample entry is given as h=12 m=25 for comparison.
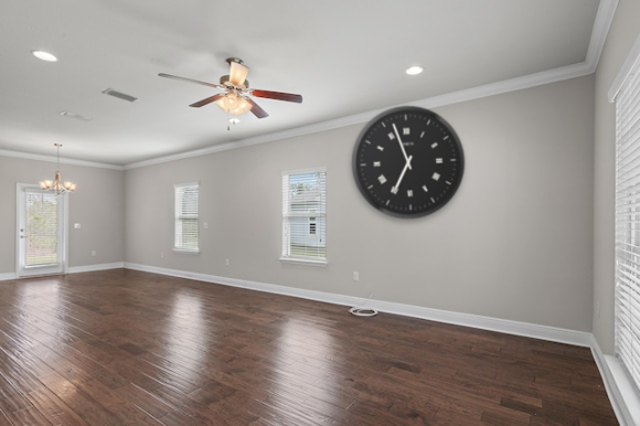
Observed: h=6 m=57
